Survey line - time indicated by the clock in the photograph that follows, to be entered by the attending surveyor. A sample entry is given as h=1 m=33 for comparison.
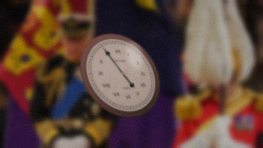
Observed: h=4 m=55
